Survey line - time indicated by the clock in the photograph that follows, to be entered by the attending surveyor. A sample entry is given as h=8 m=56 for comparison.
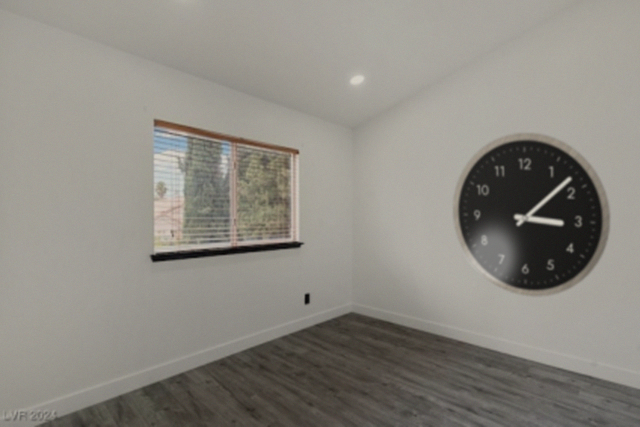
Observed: h=3 m=8
